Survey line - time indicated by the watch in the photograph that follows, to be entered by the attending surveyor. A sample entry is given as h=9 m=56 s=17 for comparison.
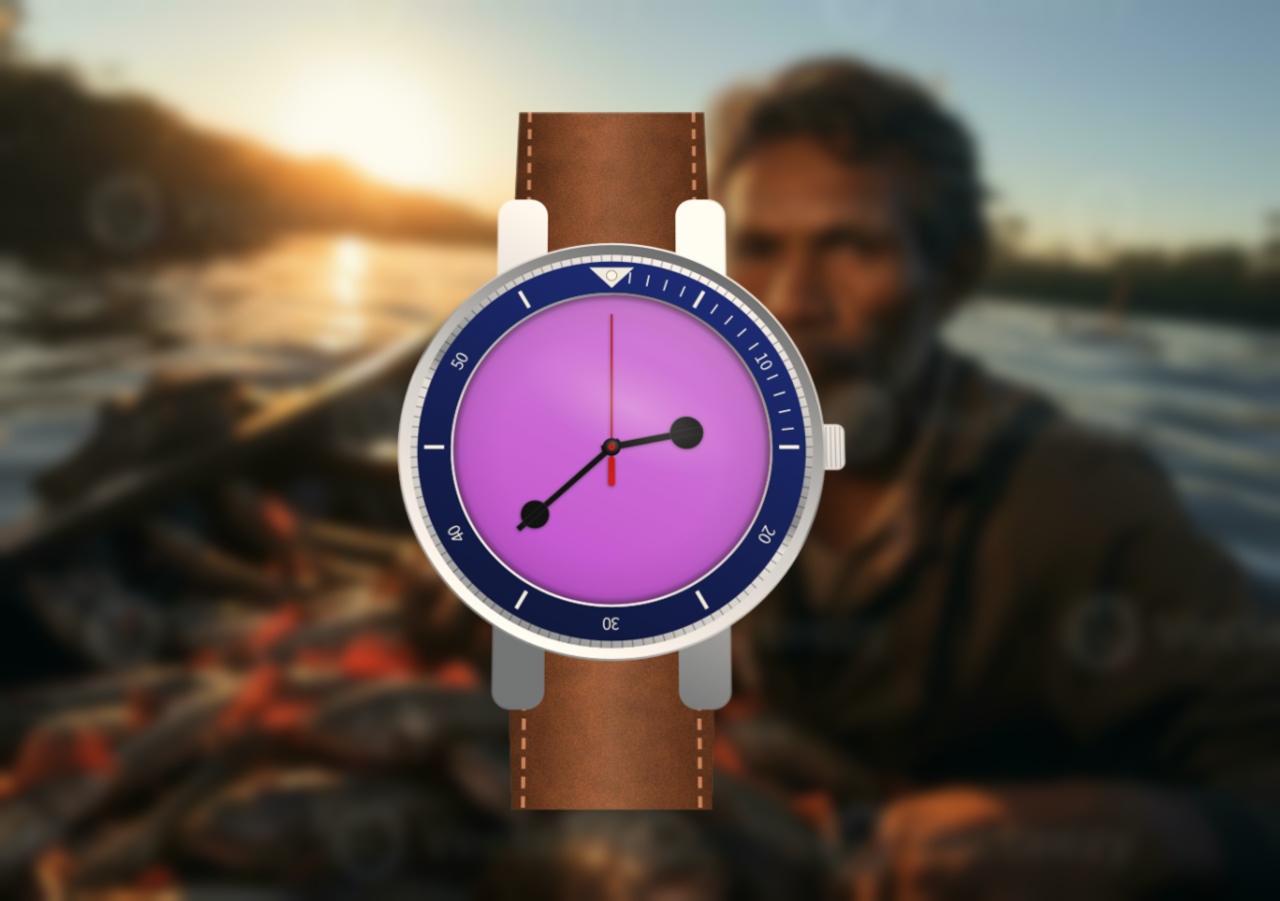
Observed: h=2 m=38 s=0
